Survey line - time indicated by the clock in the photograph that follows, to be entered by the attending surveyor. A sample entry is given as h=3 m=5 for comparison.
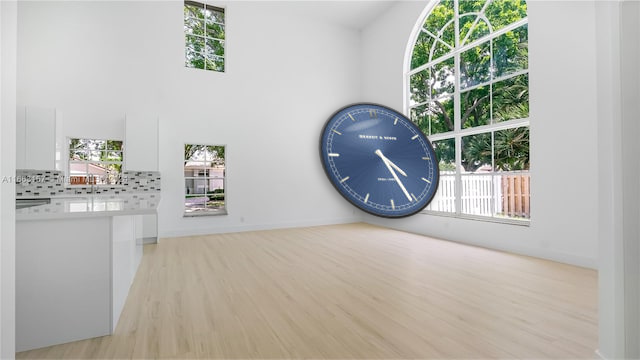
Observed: h=4 m=26
